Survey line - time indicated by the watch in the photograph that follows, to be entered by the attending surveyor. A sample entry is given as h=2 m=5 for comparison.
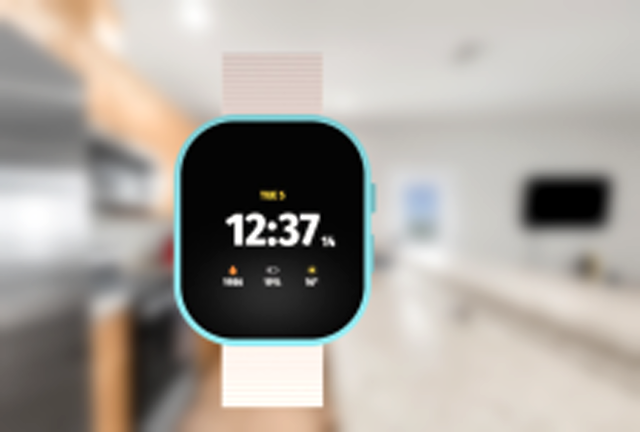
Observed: h=12 m=37
